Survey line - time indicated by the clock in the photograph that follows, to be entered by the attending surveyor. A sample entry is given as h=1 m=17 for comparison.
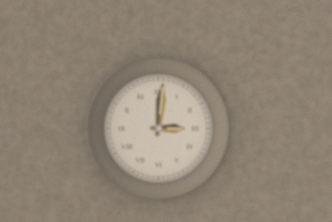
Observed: h=3 m=1
